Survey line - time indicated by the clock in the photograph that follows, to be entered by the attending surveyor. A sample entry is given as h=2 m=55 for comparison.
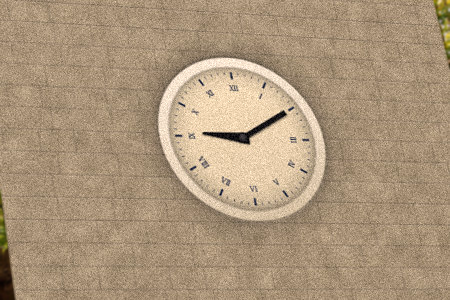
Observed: h=9 m=10
